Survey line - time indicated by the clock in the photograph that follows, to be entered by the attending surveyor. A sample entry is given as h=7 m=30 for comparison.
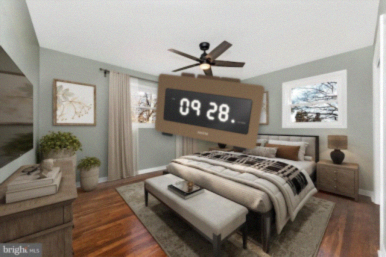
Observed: h=9 m=28
